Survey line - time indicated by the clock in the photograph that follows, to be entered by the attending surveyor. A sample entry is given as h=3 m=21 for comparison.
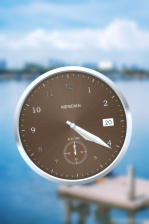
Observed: h=4 m=21
